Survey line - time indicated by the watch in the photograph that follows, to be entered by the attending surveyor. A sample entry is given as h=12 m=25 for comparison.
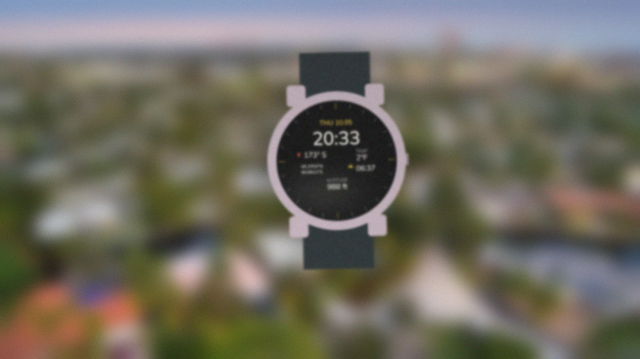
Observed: h=20 m=33
